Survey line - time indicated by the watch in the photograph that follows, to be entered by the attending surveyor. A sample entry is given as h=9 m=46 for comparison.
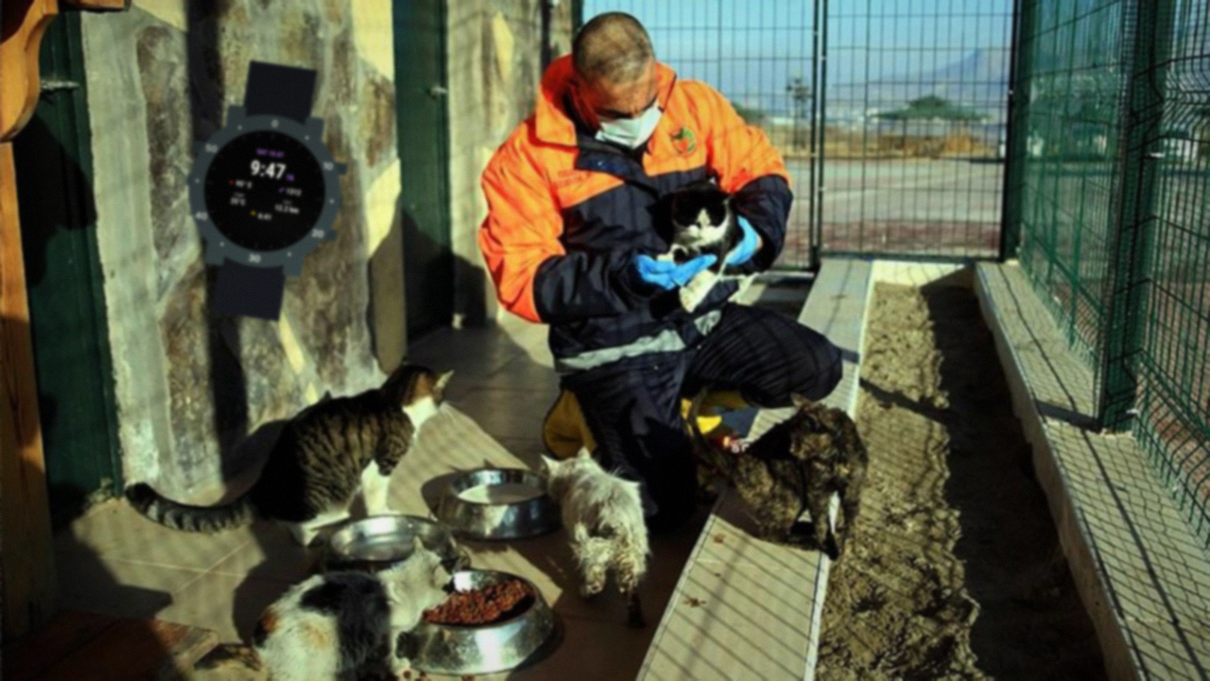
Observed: h=9 m=47
